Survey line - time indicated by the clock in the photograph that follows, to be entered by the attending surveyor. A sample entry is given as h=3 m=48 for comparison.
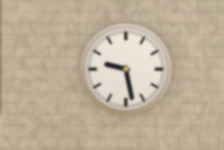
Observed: h=9 m=28
